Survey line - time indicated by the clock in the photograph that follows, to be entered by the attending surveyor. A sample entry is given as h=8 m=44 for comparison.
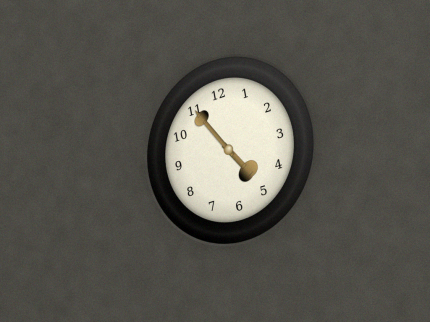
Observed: h=4 m=55
